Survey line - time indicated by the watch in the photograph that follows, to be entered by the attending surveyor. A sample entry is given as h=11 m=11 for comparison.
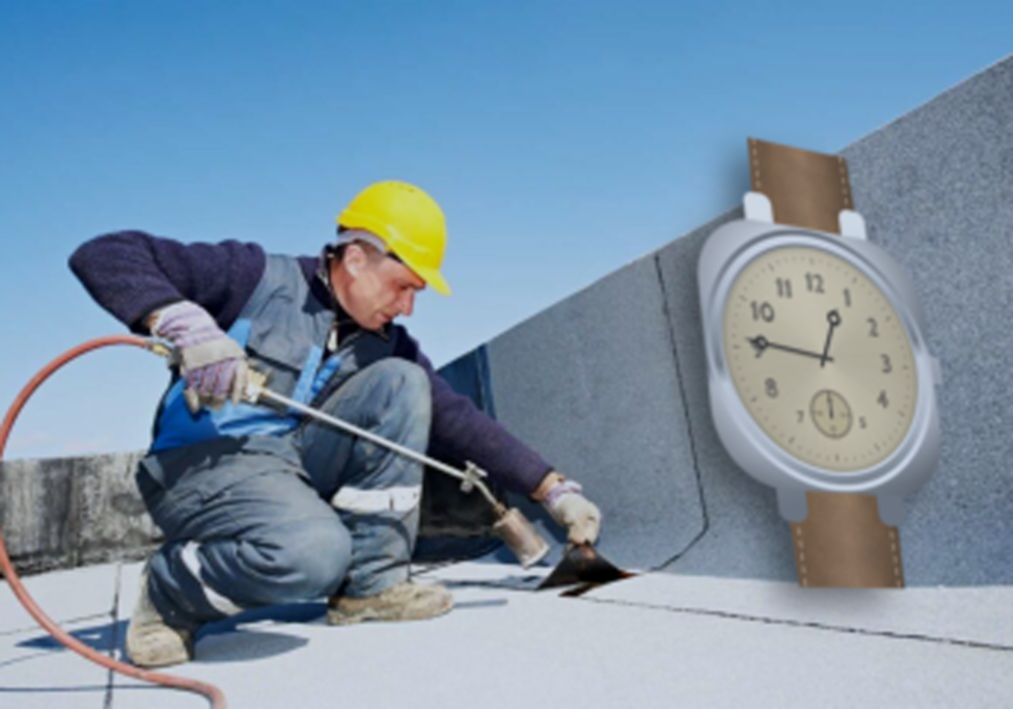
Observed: h=12 m=46
